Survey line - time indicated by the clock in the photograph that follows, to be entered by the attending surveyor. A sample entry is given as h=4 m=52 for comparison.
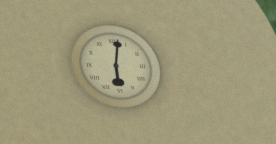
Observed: h=6 m=2
